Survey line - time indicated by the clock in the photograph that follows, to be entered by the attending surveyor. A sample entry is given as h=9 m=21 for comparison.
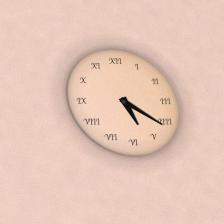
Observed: h=5 m=21
